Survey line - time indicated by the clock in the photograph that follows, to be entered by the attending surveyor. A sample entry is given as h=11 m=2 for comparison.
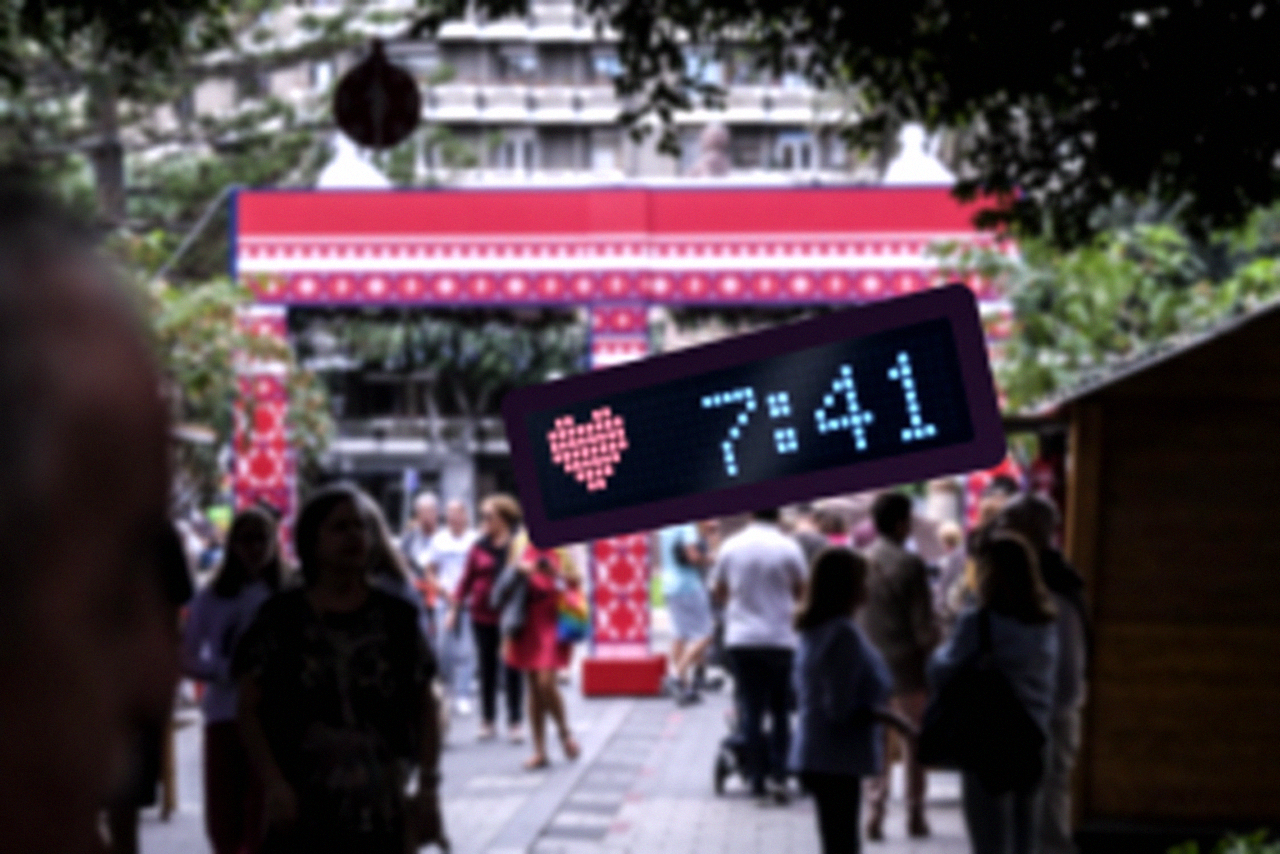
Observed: h=7 m=41
